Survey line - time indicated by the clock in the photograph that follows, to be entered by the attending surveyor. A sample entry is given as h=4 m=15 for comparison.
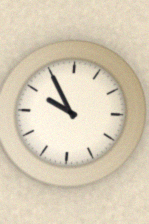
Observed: h=9 m=55
